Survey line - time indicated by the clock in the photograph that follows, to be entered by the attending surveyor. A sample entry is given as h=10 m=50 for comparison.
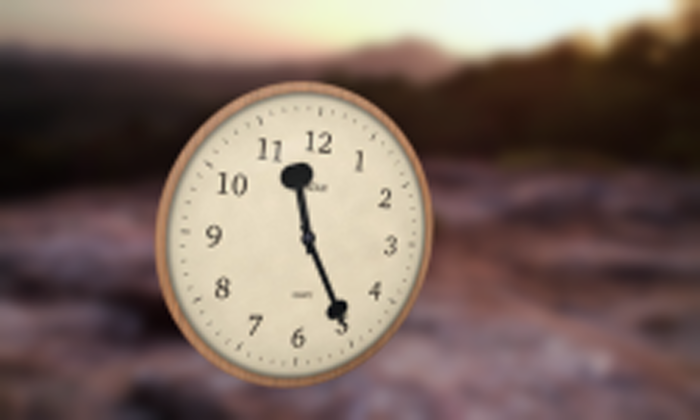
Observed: h=11 m=25
